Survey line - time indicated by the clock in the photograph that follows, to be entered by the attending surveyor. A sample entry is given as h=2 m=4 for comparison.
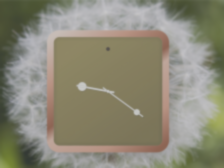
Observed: h=9 m=21
